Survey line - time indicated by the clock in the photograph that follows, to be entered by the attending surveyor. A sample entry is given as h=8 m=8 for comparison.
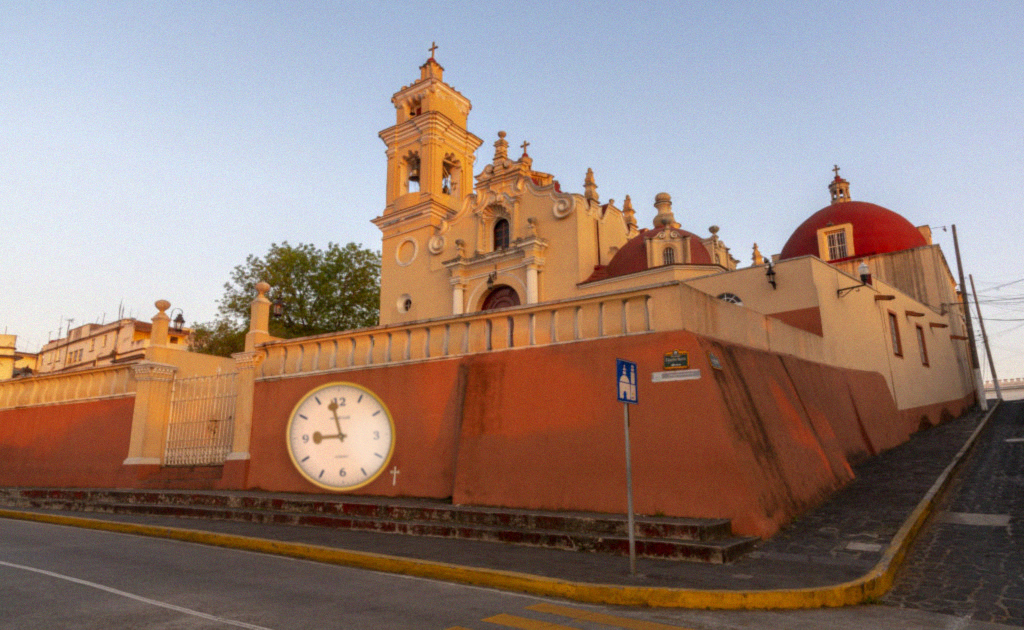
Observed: h=8 m=58
